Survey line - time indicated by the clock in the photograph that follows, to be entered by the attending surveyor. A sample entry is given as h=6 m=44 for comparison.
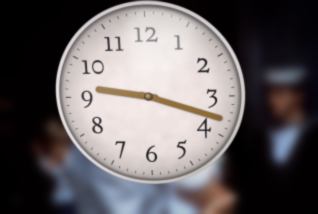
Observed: h=9 m=18
